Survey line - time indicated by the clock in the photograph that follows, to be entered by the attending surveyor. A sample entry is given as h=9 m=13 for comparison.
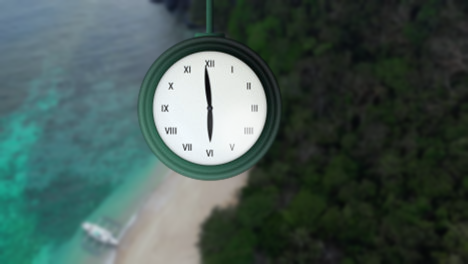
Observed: h=5 m=59
